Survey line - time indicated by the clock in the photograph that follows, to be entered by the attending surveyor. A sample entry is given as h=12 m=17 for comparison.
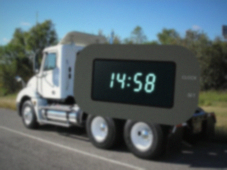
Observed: h=14 m=58
